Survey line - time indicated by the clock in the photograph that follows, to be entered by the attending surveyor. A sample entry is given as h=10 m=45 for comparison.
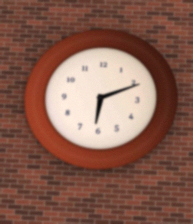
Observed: h=6 m=11
